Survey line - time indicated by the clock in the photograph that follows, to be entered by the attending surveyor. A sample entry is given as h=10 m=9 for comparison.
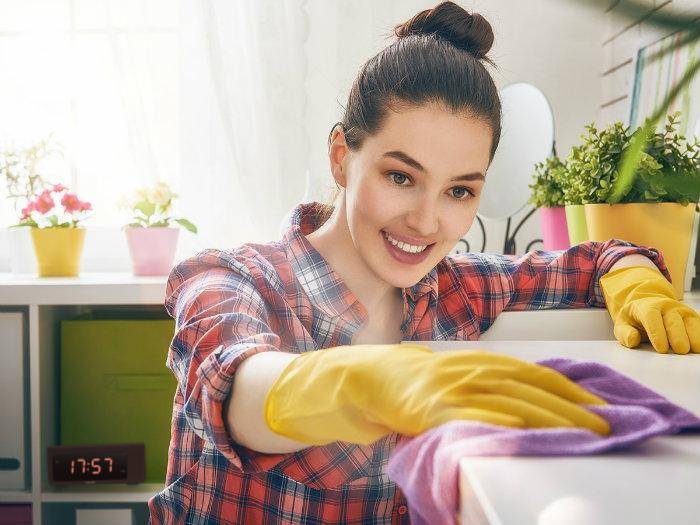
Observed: h=17 m=57
